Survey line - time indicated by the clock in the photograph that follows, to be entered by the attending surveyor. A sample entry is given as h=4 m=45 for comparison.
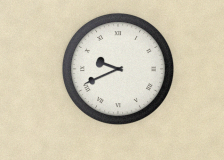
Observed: h=9 m=41
